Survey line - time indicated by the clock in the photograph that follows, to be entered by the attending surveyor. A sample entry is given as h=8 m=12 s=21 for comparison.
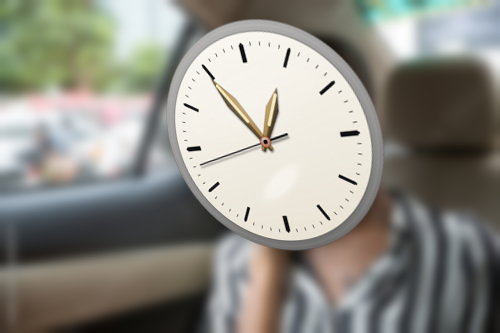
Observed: h=12 m=54 s=43
